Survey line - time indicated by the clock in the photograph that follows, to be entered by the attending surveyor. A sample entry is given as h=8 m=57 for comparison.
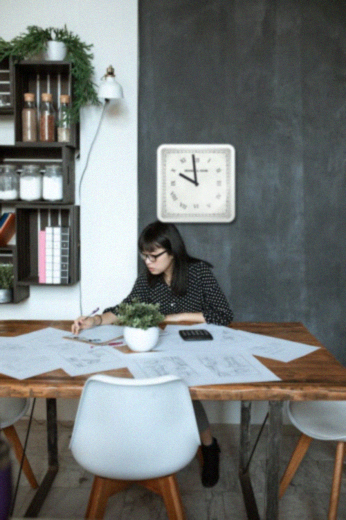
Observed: h=9 m=59
